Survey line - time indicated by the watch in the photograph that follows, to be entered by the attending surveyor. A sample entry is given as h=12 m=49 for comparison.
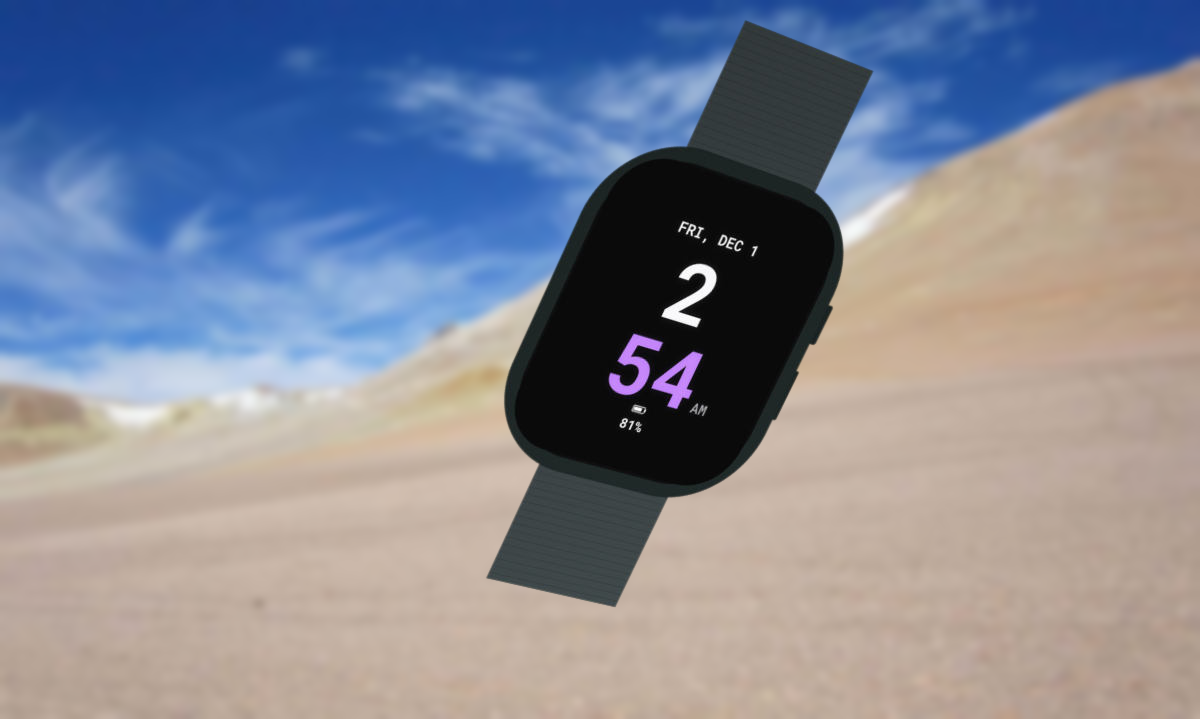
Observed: h=2 m=54
